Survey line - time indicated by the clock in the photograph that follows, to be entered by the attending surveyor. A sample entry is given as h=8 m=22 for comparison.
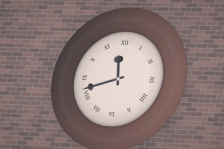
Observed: h=11 m=42
